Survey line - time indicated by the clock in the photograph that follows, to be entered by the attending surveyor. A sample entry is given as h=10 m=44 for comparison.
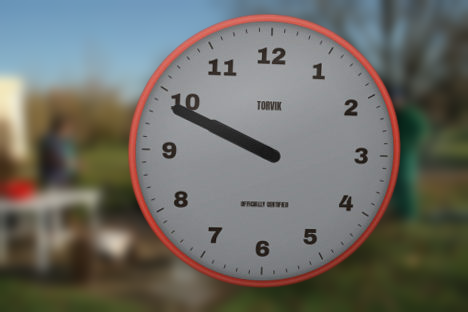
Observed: h=9 m=49
